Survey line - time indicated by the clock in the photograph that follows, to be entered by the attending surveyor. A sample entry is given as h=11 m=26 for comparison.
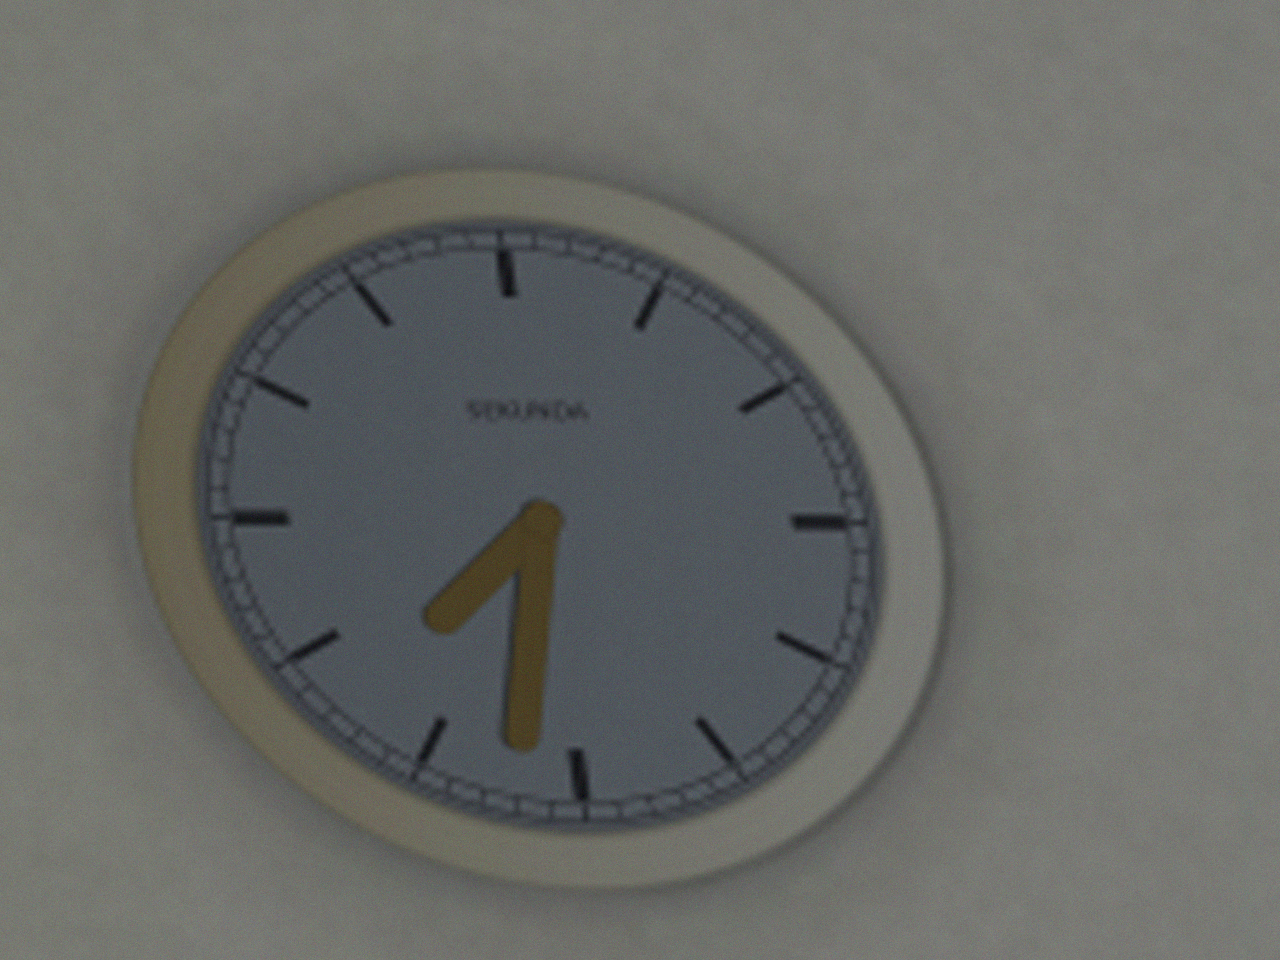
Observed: h=7 m=32
